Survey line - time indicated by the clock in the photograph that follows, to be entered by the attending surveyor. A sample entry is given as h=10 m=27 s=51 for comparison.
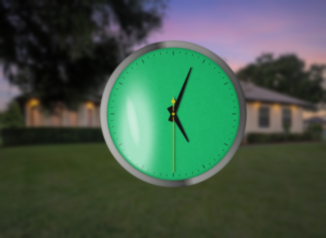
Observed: h=5 m=3 s=30
